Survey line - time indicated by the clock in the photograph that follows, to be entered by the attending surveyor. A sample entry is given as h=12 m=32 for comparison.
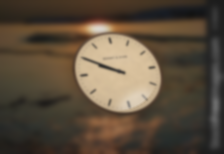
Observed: h=9 m=50
